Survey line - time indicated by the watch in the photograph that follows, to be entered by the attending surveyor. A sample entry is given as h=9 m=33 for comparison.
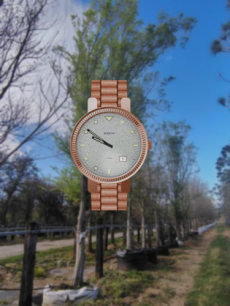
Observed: h=9 m=51
